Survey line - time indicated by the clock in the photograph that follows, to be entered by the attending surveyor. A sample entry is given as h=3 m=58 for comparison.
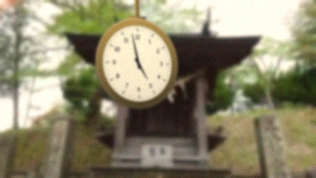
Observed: h=4 m=58
